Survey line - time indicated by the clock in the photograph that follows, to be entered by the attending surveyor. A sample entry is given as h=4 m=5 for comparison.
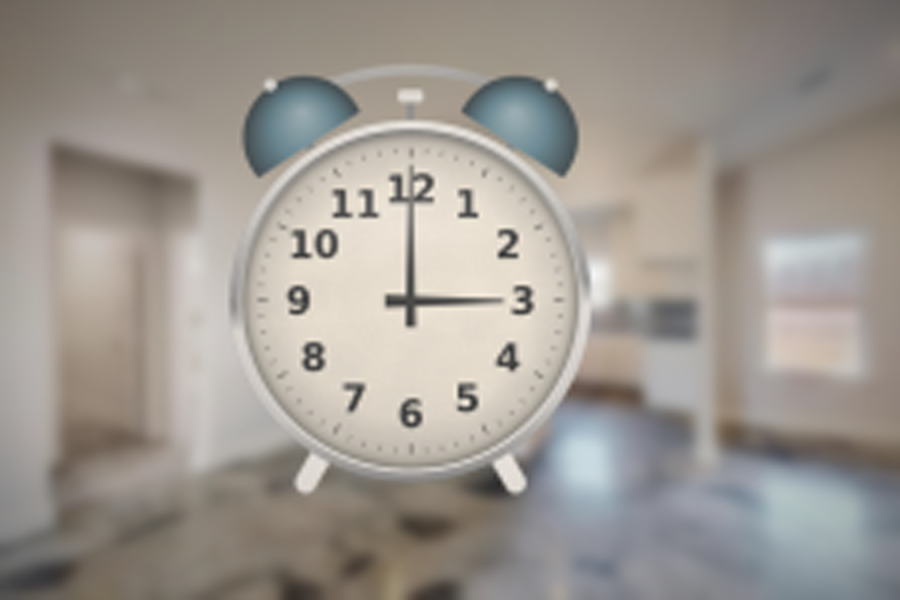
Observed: h=3 m=0
